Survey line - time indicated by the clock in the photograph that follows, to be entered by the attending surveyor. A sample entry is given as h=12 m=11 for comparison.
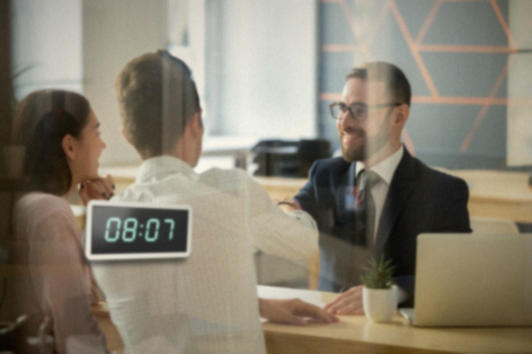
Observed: h=8 m=7
